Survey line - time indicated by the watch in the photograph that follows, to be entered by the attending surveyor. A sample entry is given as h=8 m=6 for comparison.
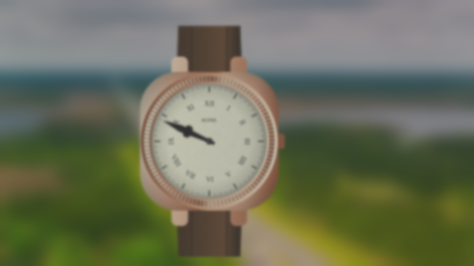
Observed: h=9 m=49
